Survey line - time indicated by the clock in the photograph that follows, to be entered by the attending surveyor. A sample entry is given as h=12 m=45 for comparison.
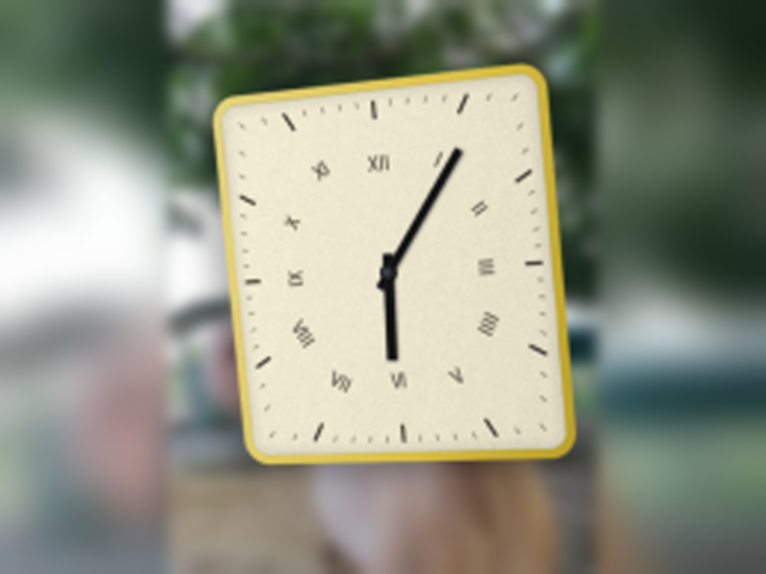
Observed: h=6 m=6
